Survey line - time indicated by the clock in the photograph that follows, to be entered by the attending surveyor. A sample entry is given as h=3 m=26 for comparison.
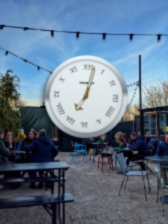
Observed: h=7 m=2
